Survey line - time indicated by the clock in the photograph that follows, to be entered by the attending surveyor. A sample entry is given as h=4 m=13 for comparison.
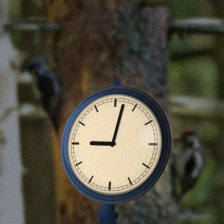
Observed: h=9 m=2
